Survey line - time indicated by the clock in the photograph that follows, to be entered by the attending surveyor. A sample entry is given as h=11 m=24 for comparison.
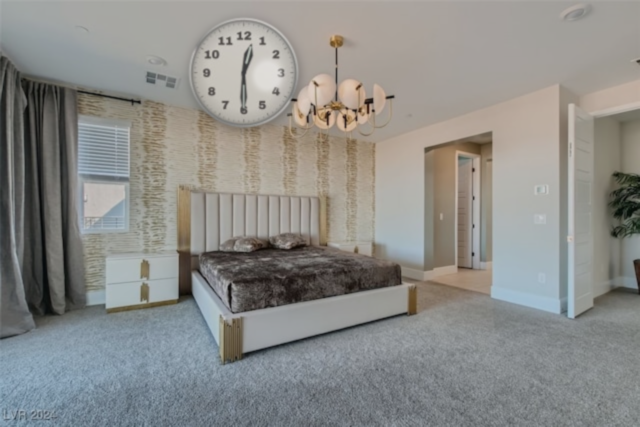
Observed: h=12 m=30
